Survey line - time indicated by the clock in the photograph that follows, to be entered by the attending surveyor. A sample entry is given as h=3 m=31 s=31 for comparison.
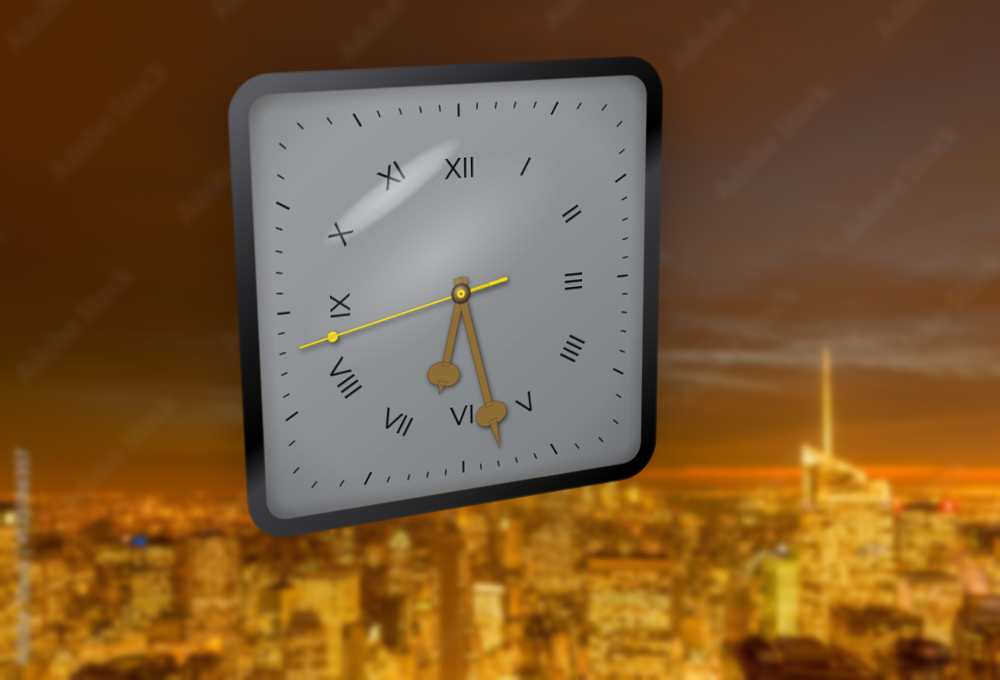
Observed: h=6 m=27 s=43
